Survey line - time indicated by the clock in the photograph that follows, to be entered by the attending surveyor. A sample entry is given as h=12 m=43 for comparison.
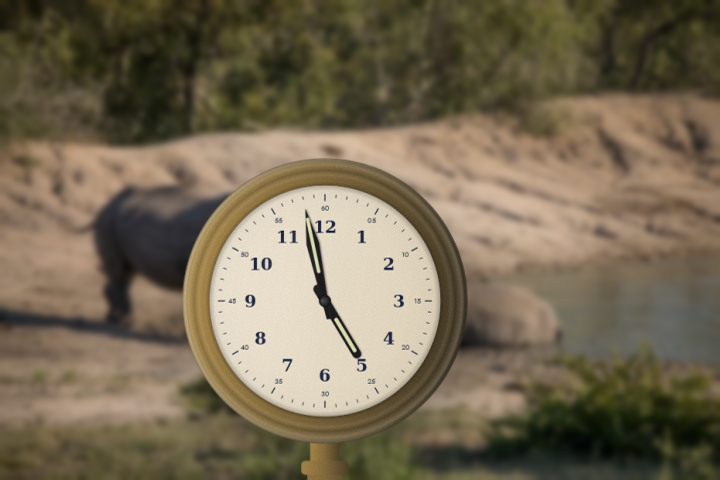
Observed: h=4 m=58
